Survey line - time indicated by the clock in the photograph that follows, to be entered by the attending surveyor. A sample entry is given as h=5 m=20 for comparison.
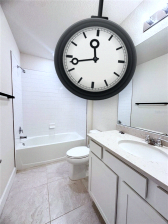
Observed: h=11 m=43
